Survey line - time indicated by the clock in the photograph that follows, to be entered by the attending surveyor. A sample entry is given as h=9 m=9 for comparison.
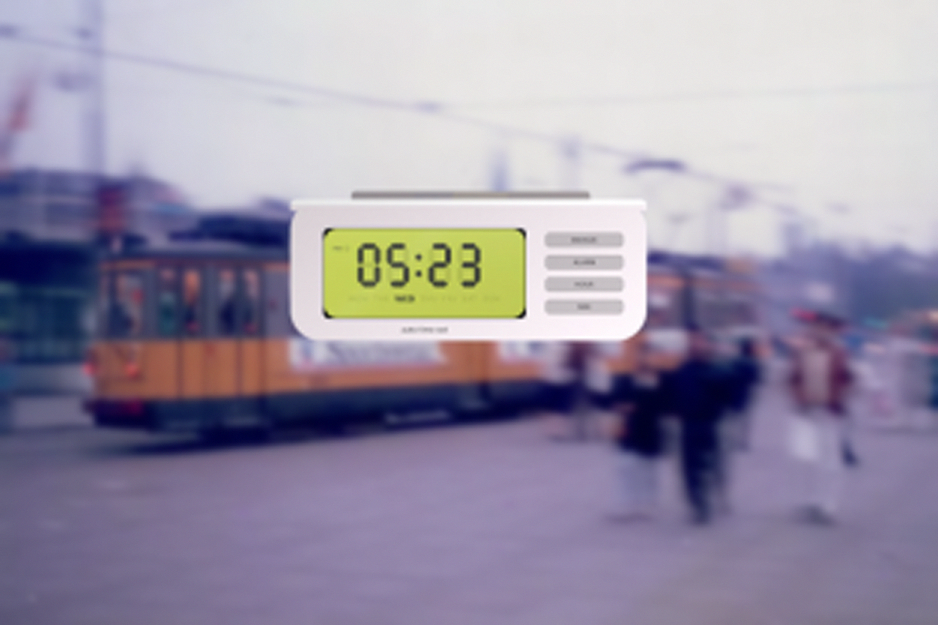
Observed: h=5 m=23
